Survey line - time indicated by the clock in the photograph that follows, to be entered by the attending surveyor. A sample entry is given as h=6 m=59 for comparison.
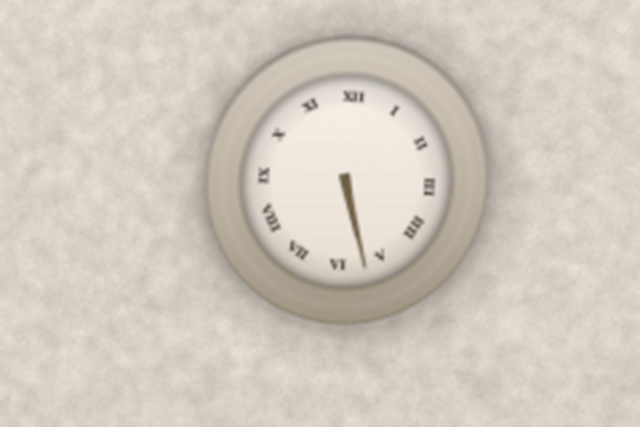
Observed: h=5 m=27
